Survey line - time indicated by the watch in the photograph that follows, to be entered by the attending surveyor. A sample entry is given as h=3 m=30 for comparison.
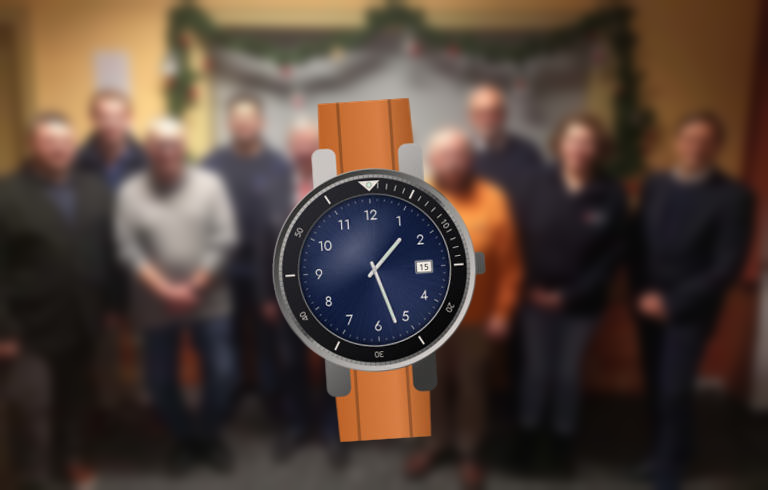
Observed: h=1 m=27
